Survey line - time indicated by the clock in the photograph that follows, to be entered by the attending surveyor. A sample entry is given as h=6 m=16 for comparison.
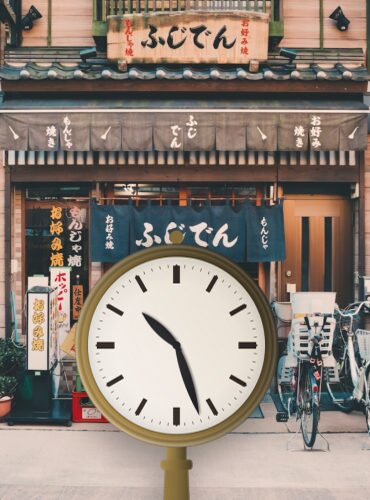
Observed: h=10 m=27
